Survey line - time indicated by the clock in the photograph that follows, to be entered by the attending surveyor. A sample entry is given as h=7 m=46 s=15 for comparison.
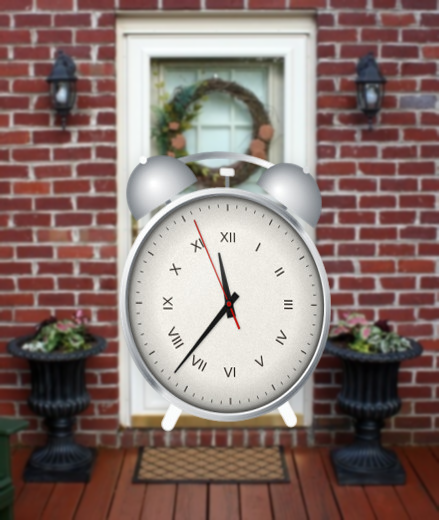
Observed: h=11 m=36 s=56
